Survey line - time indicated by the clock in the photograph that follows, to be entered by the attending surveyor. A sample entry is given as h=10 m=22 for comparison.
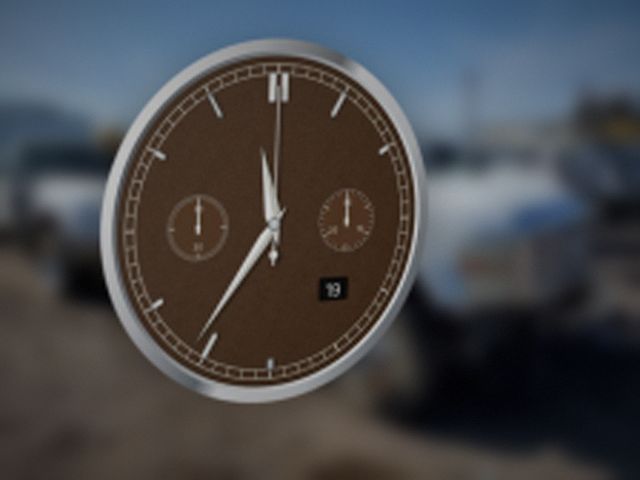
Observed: h=11 m=36
